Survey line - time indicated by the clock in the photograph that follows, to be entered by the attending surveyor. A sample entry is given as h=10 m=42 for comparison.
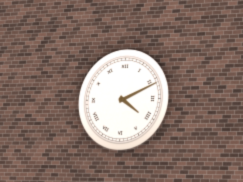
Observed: h=4 m=11
